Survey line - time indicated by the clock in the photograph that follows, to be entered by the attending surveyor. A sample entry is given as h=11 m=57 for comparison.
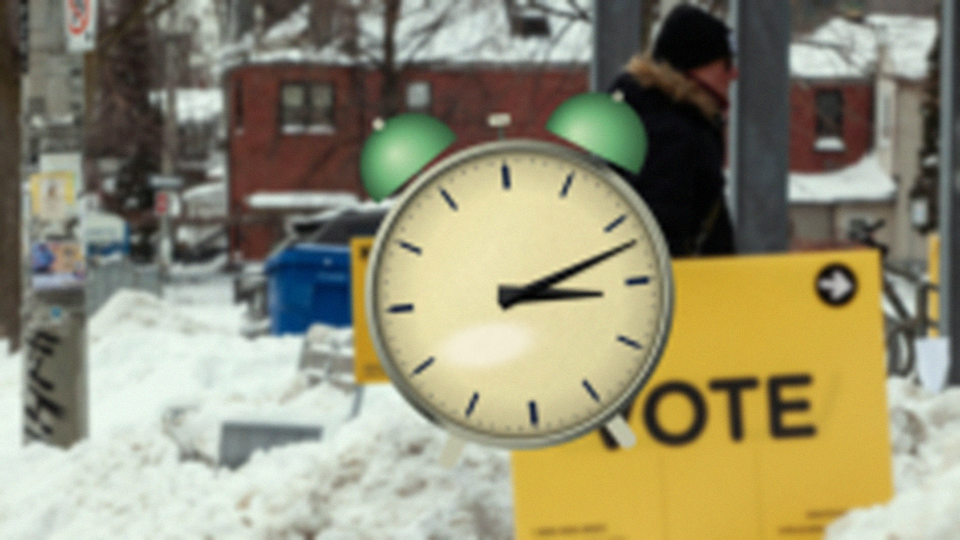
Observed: h=3 m=12
